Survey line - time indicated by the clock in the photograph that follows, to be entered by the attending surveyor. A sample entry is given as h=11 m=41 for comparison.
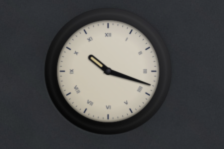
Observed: h=10 m=18
